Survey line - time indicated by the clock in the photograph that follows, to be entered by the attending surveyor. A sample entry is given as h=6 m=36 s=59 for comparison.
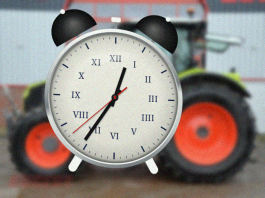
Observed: h=12 m=35 s=38
